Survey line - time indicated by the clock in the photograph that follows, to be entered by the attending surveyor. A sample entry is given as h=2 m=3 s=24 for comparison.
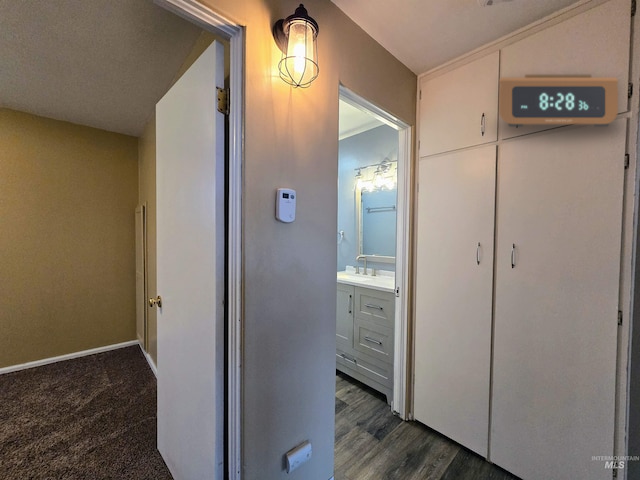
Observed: h=8 m=28 s=36
